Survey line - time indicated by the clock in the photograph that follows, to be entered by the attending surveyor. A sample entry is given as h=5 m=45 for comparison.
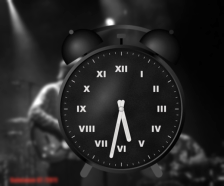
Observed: h=5 m=32
